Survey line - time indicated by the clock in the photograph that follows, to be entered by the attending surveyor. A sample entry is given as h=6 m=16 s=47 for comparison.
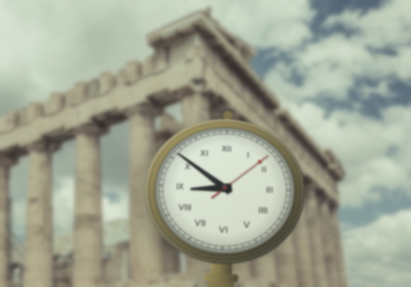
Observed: h=8 m=51 s=8
